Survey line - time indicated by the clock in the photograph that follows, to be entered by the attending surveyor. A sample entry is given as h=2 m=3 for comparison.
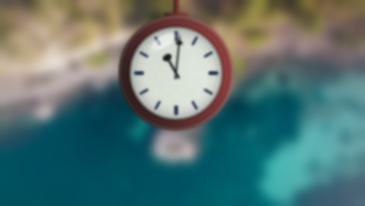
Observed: h=11 m=1
